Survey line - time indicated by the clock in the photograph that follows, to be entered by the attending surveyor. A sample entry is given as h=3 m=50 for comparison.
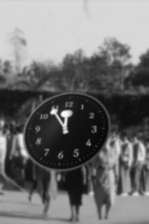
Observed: h=11 m=54
